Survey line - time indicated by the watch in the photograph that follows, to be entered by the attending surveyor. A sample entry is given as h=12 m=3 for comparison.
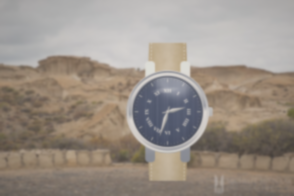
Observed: h=2 m=33
